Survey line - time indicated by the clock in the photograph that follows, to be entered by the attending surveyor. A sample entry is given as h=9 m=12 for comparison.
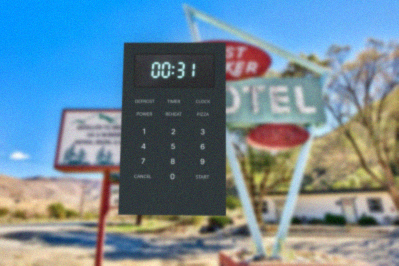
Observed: h=0 m=31
